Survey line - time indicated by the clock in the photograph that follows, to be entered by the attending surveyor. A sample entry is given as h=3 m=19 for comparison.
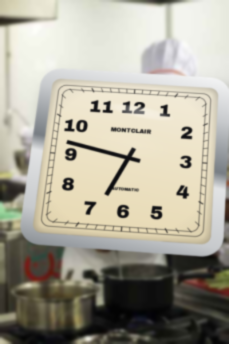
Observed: h=6 m=47
